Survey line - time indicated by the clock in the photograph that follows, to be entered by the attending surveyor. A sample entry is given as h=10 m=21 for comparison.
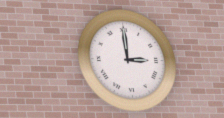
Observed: h=3 m=0
